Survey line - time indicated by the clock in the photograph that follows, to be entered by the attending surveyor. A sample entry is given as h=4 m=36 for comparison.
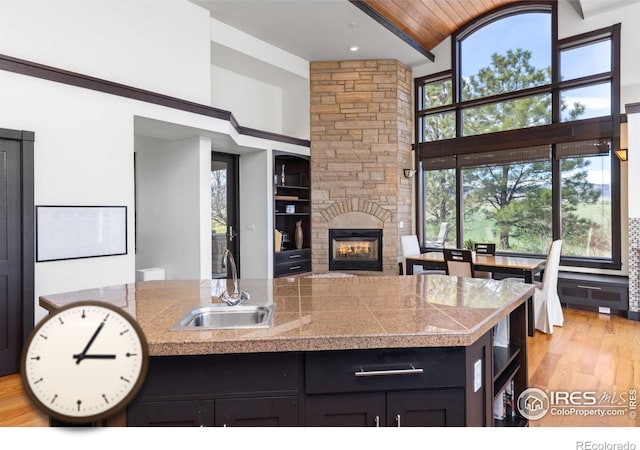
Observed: h=3 m=5
